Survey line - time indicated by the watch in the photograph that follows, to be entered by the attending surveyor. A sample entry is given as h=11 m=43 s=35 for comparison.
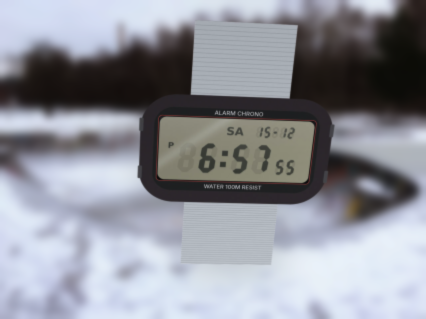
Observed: h=6 m=57 s=55
